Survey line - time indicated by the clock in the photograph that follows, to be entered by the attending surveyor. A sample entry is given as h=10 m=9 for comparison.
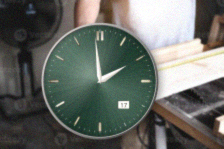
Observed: h=1 m=59
